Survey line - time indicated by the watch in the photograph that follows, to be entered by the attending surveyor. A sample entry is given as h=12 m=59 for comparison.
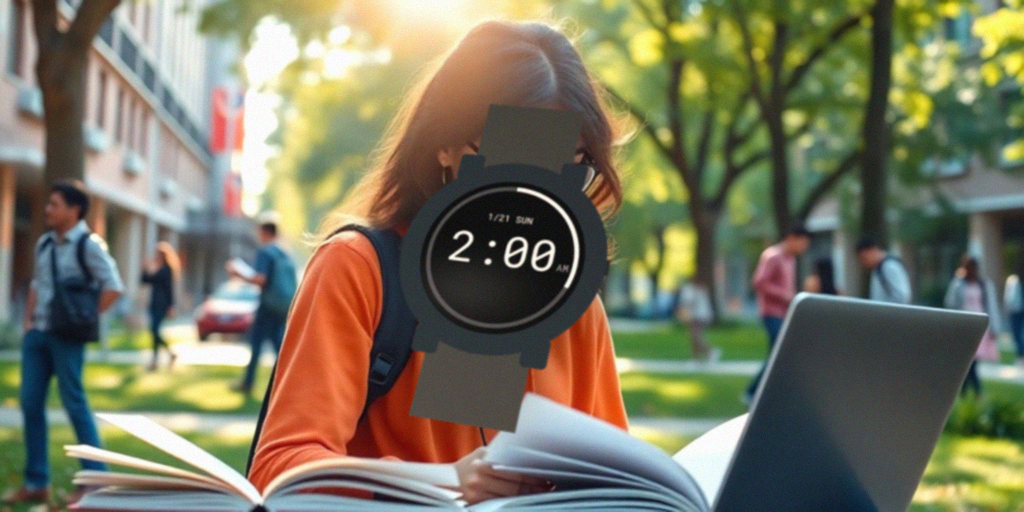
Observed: h=2 m=0
